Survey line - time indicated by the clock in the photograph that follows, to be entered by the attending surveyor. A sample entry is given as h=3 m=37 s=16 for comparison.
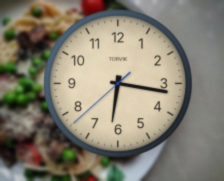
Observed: h=6 m=16 s=38
